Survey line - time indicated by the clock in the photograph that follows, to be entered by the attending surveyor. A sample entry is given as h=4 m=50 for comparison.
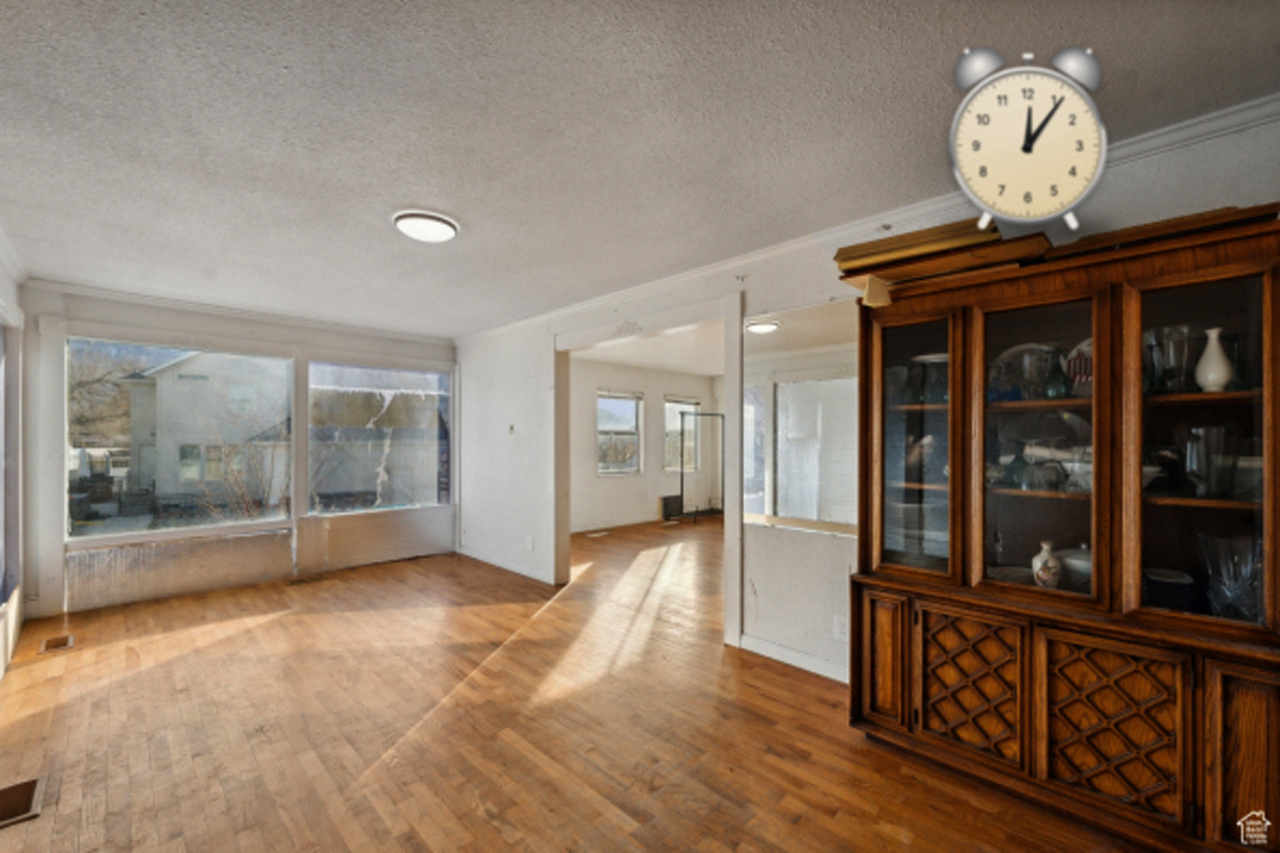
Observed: h=12 m=6
